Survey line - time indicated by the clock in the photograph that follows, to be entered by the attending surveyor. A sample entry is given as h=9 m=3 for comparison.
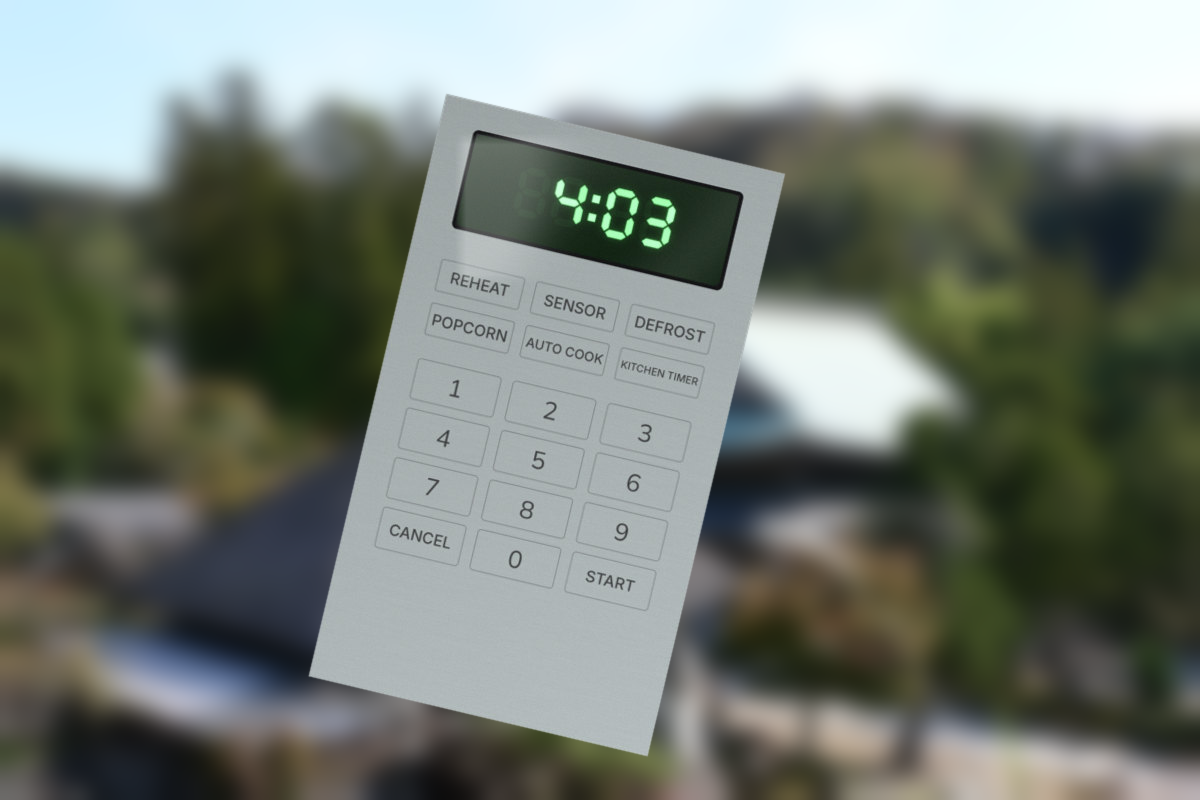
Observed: h=4 m=3
